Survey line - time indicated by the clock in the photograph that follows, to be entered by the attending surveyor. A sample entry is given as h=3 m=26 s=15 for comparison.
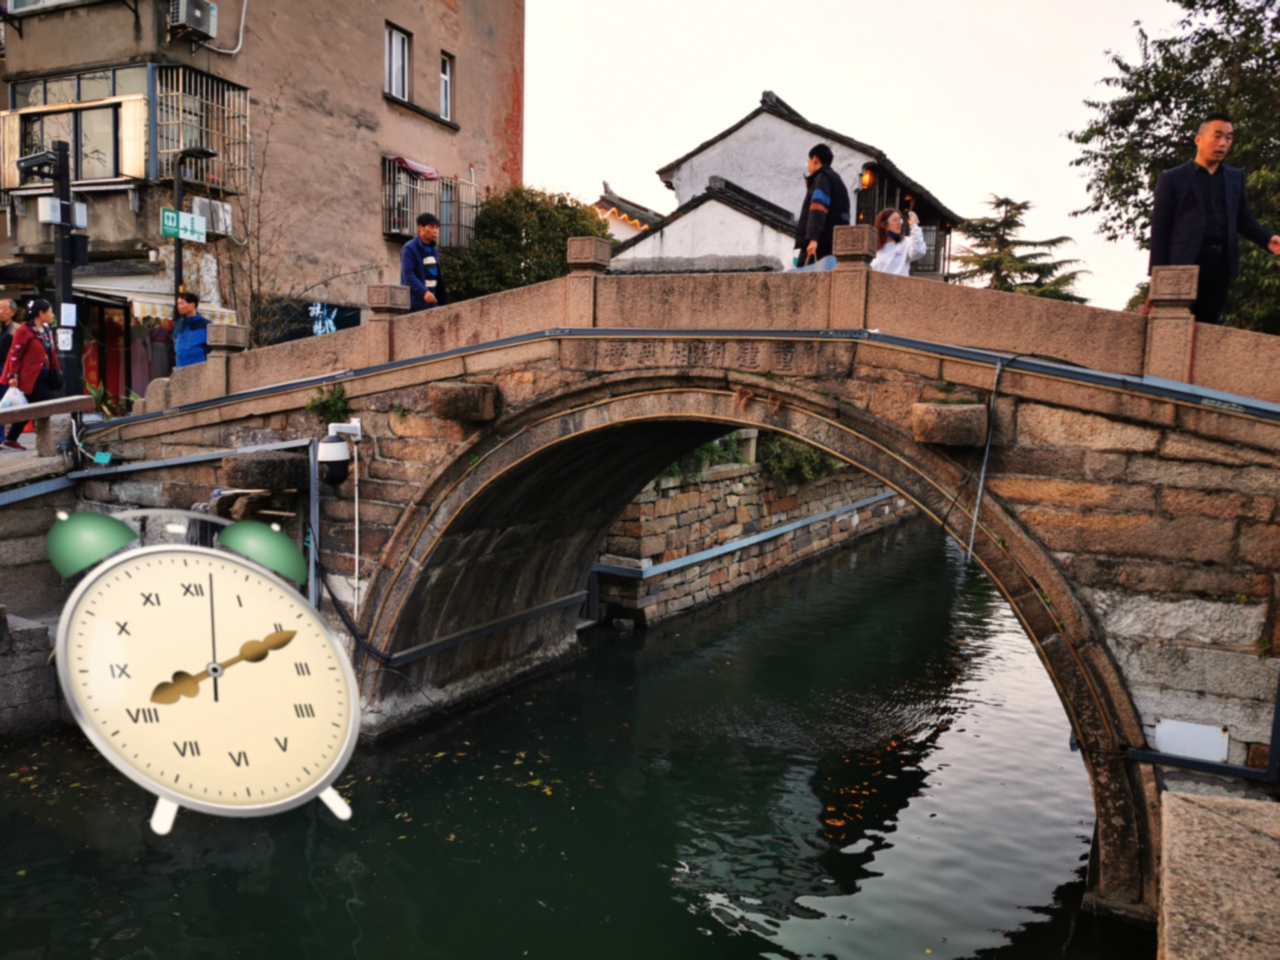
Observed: h=8 m=11 s=2
